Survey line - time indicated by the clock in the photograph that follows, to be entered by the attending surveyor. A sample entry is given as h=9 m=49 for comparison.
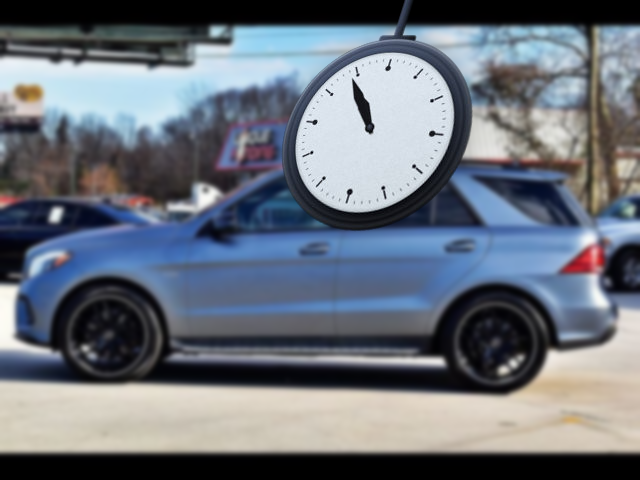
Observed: h=10 m=54
